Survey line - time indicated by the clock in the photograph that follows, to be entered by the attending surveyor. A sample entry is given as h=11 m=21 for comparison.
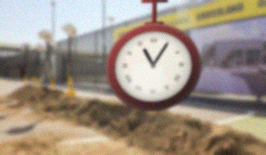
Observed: h=11 m=5
